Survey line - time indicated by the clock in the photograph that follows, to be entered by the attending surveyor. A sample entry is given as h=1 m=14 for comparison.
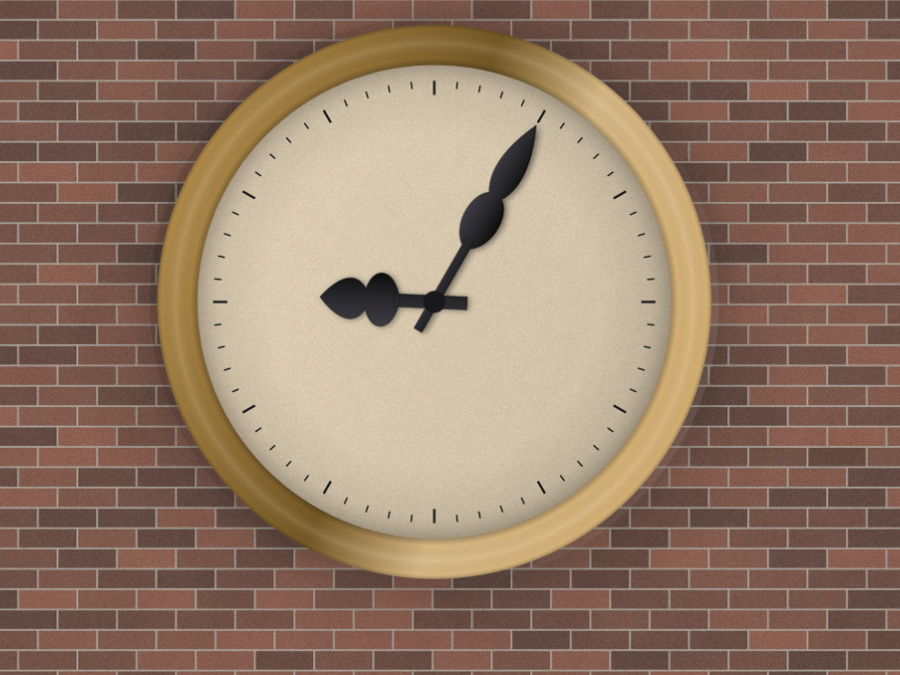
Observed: h=9 m=5
